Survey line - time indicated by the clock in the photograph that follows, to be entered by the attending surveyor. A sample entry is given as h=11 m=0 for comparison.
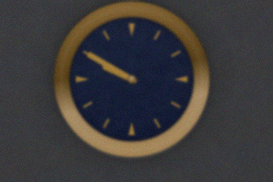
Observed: h=9 m=50
